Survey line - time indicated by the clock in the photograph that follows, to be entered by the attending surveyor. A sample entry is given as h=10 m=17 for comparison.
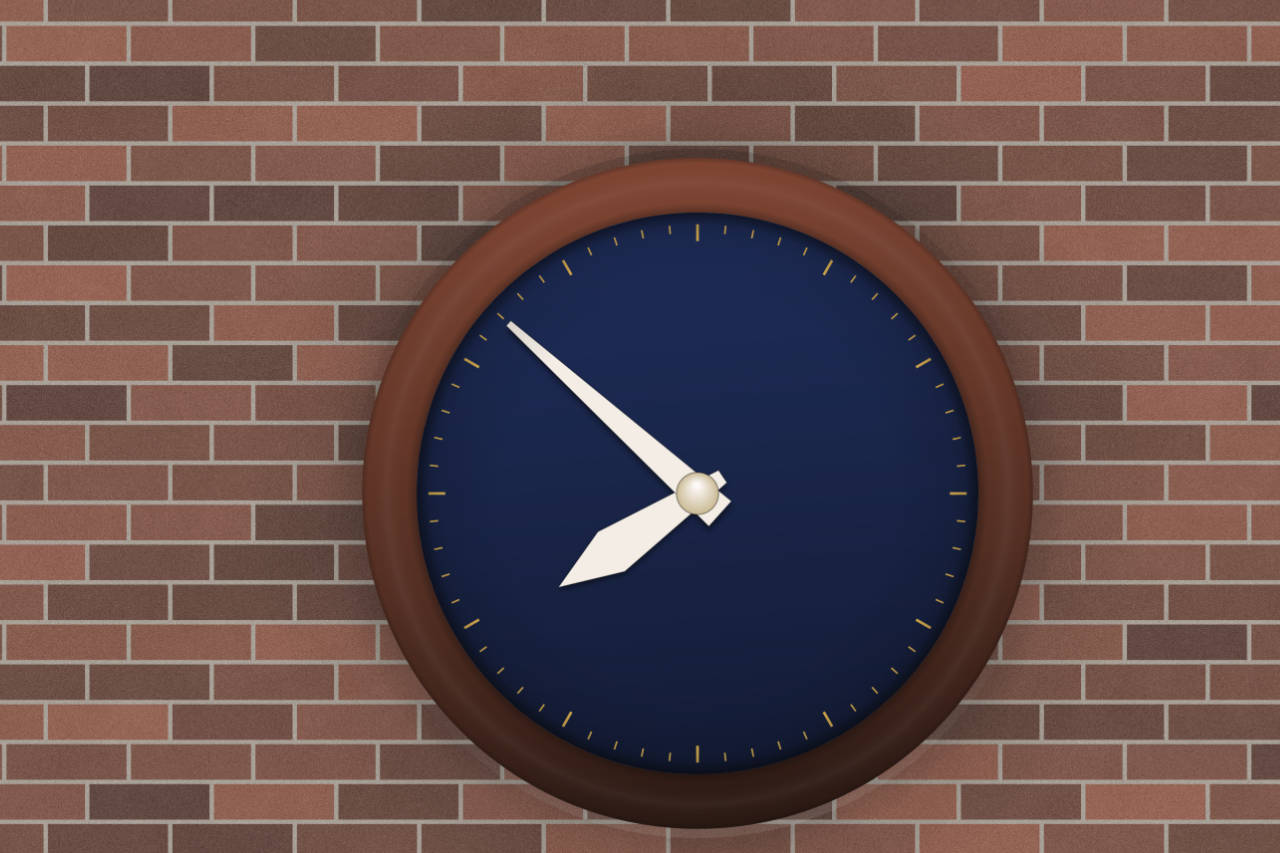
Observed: h=7 m=52
